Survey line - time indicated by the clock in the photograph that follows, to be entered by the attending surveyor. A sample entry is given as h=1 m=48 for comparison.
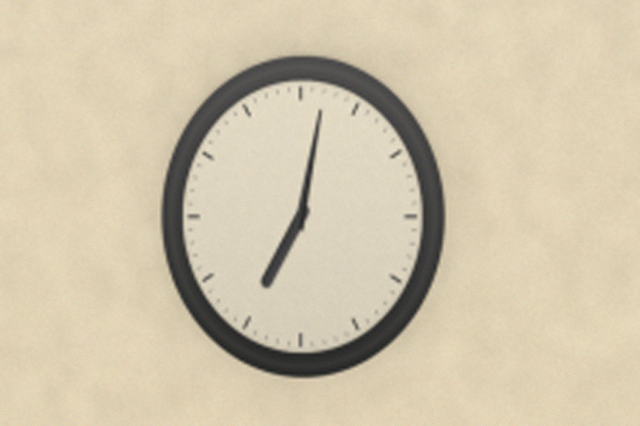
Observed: h=7 m=2
